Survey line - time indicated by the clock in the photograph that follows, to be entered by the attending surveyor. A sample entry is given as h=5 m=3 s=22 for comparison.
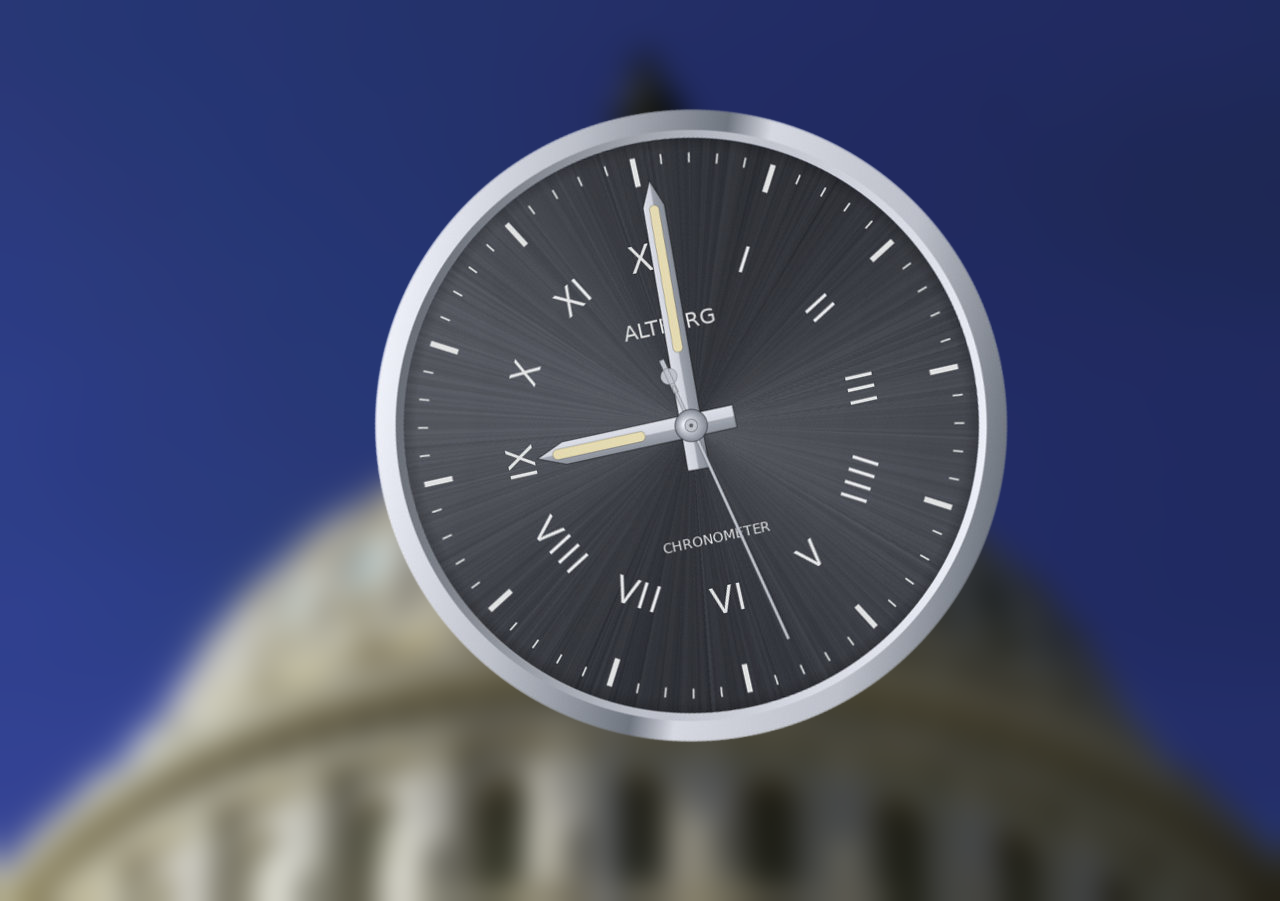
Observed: h=9 m=0 s=28
